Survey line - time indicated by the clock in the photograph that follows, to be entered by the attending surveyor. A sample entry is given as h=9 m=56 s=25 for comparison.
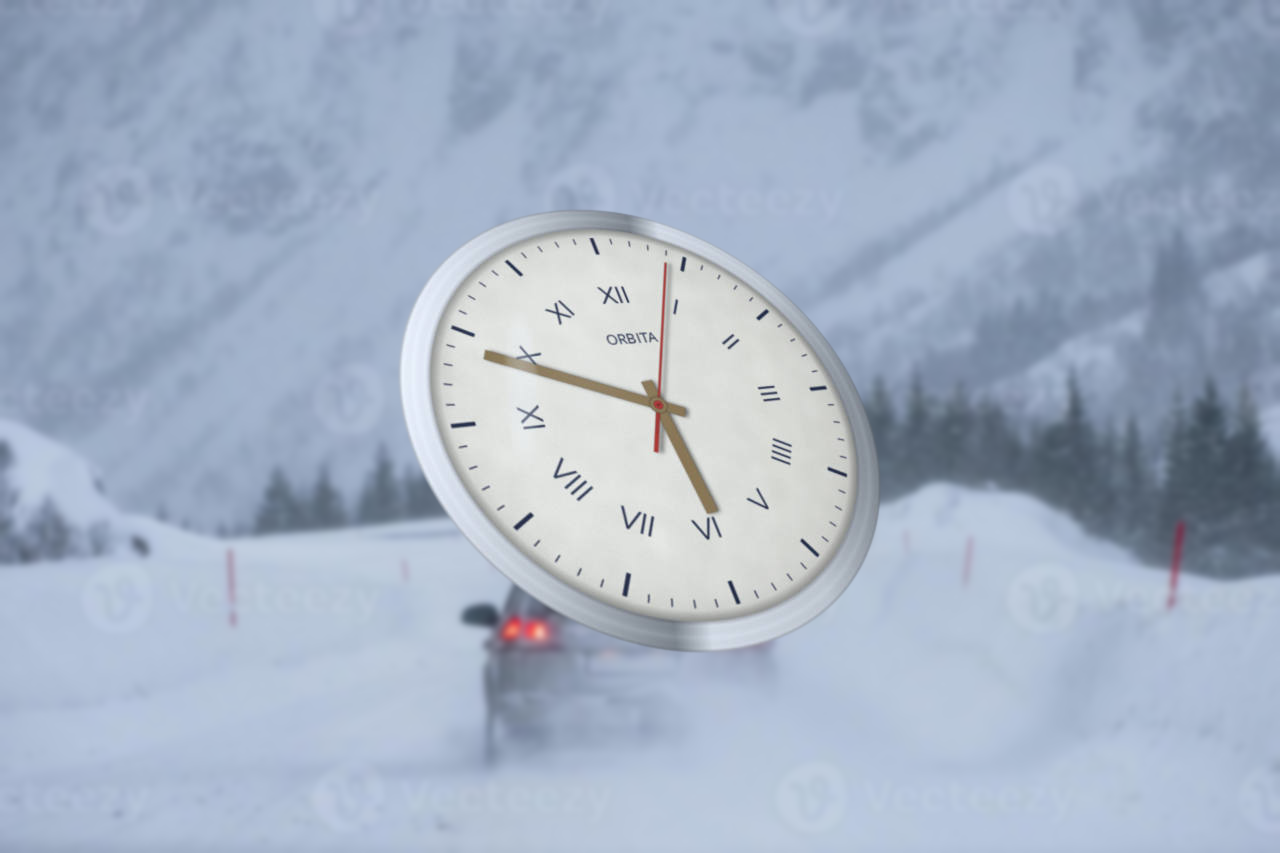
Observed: h=5 m=49 s=4
